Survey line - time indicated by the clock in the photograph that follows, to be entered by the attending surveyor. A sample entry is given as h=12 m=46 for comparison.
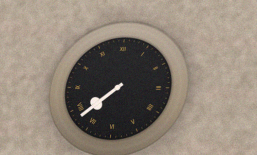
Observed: h=7 m=38
